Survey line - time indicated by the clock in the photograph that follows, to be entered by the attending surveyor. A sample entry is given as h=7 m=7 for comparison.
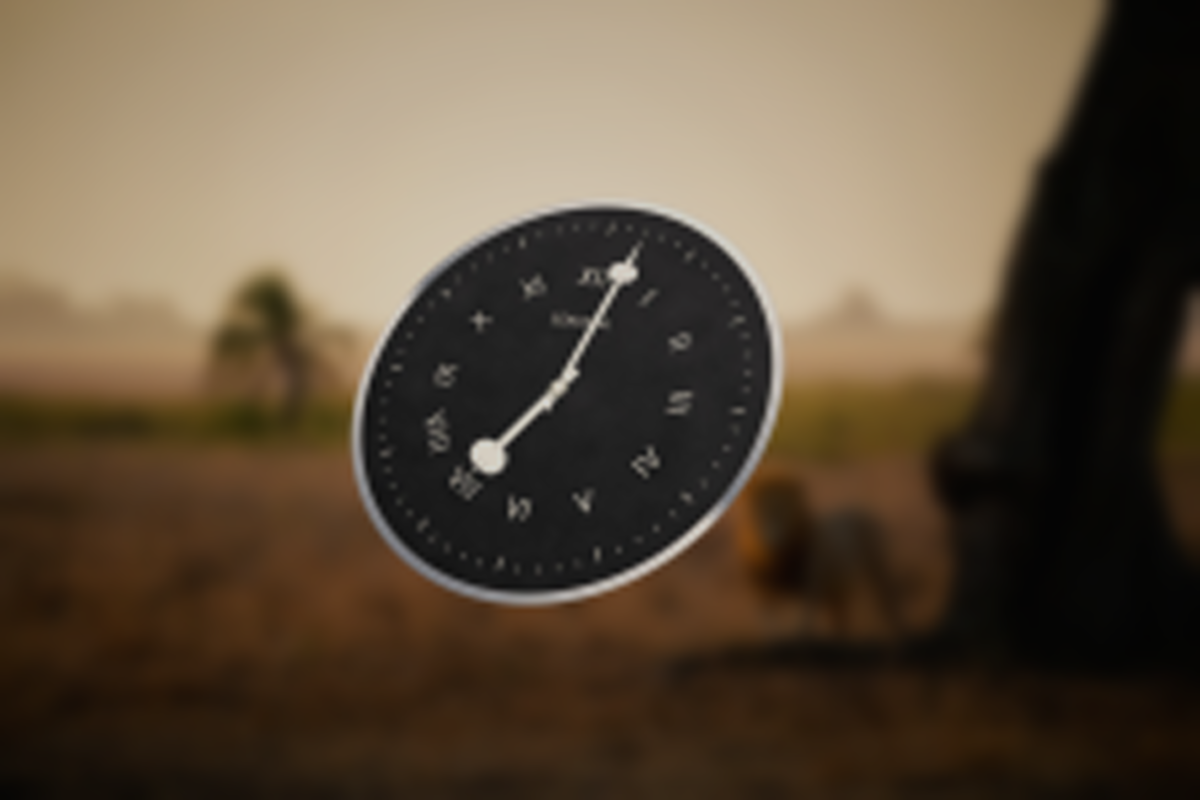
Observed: h=7 m=2
